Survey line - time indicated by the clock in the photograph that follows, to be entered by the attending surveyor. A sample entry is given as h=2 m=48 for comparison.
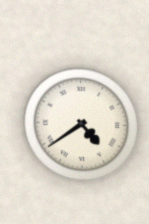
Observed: h=4 m=39
